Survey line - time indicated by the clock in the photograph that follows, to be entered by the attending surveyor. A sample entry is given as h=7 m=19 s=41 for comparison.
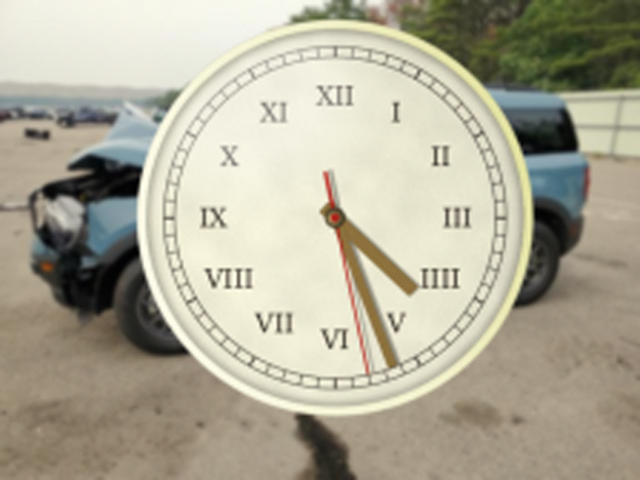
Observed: h=4 m=26 s=28
